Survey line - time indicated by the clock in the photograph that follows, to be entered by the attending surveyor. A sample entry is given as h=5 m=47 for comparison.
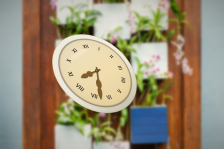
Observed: h=8 m=33
